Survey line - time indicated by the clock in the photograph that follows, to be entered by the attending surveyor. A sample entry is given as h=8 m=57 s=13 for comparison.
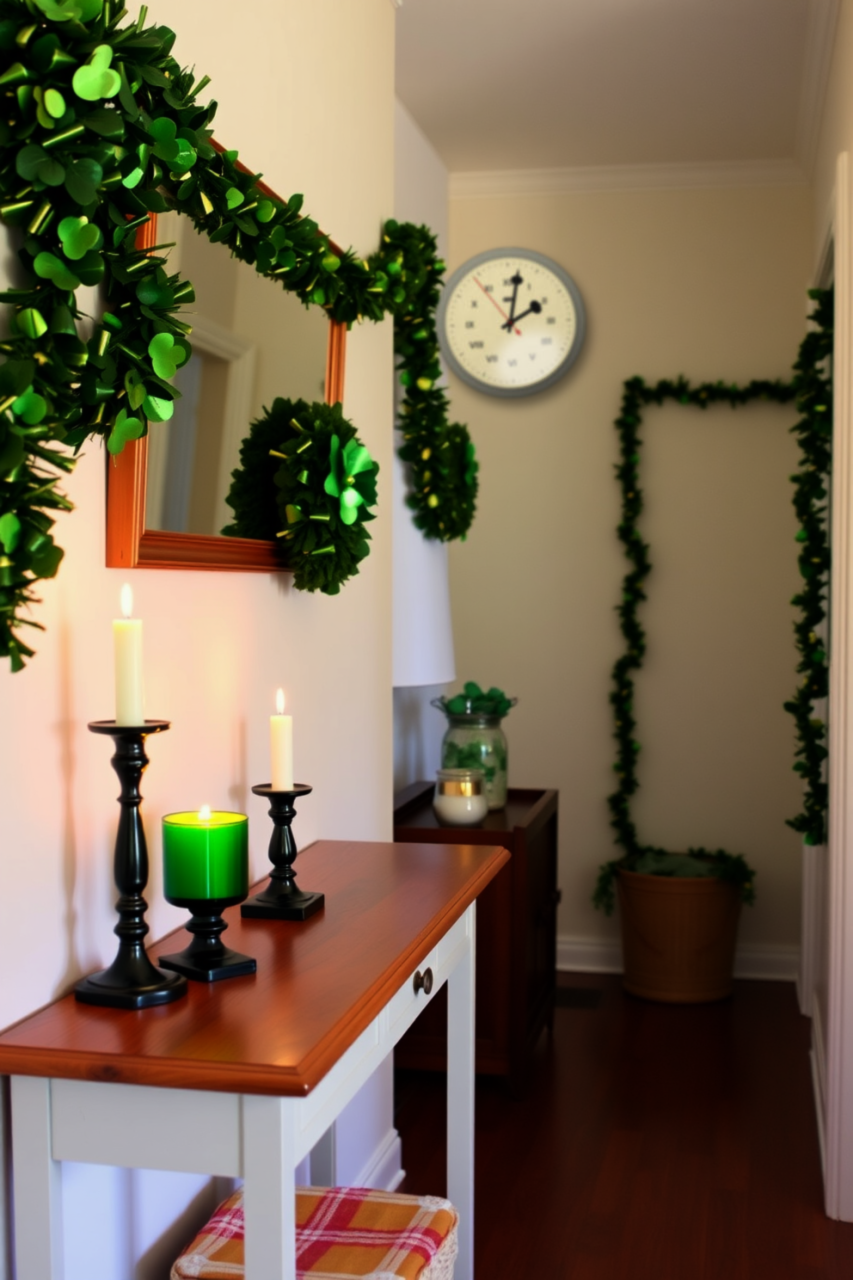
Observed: h=2 m=1 s=54
